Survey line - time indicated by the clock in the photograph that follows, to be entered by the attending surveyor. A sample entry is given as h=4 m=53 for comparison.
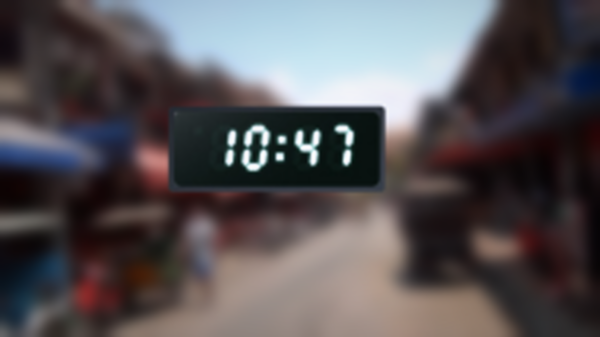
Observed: h=10 m=47
